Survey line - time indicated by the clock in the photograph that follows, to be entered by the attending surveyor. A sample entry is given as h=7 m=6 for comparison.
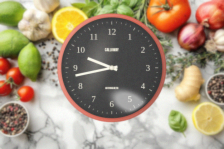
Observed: h=9 m=43
